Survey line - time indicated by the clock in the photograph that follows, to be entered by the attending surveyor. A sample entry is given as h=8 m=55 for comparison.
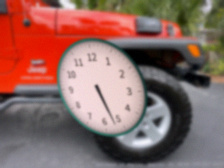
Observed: h=5 m=27
